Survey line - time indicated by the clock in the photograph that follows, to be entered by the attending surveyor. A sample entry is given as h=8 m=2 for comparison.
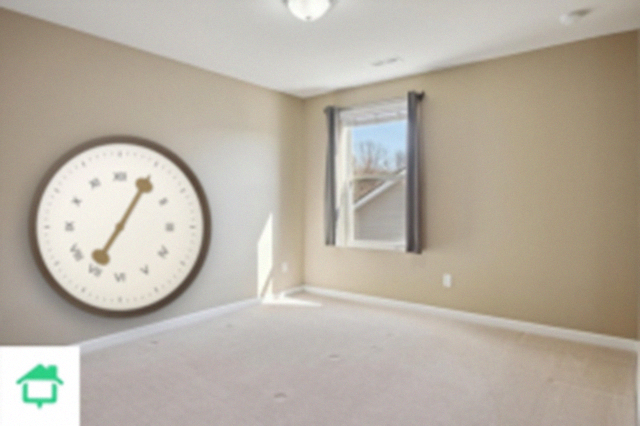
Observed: h=7 m=5
